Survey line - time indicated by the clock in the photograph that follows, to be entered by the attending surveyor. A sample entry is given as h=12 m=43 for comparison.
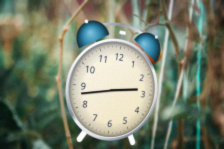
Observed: h=2 m=43
